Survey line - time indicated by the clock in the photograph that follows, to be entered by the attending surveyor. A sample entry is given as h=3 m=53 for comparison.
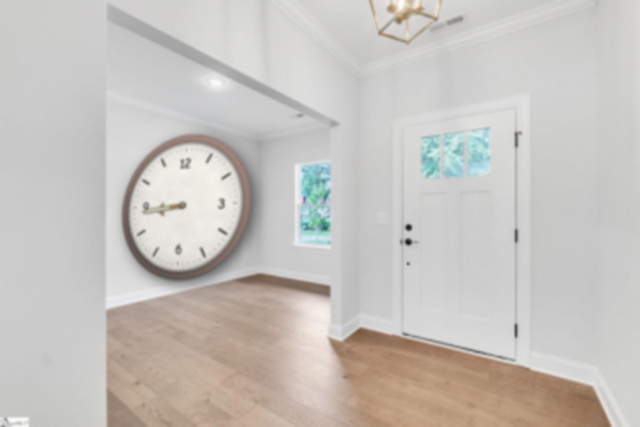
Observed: h=8 m=44
